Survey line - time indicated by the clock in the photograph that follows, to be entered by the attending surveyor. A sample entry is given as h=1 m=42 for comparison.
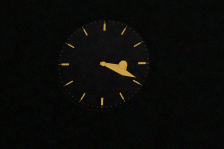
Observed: h=3 m=19
